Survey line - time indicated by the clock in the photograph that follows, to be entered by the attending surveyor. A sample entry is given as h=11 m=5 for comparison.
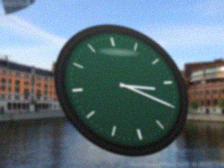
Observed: h=3 m=20
